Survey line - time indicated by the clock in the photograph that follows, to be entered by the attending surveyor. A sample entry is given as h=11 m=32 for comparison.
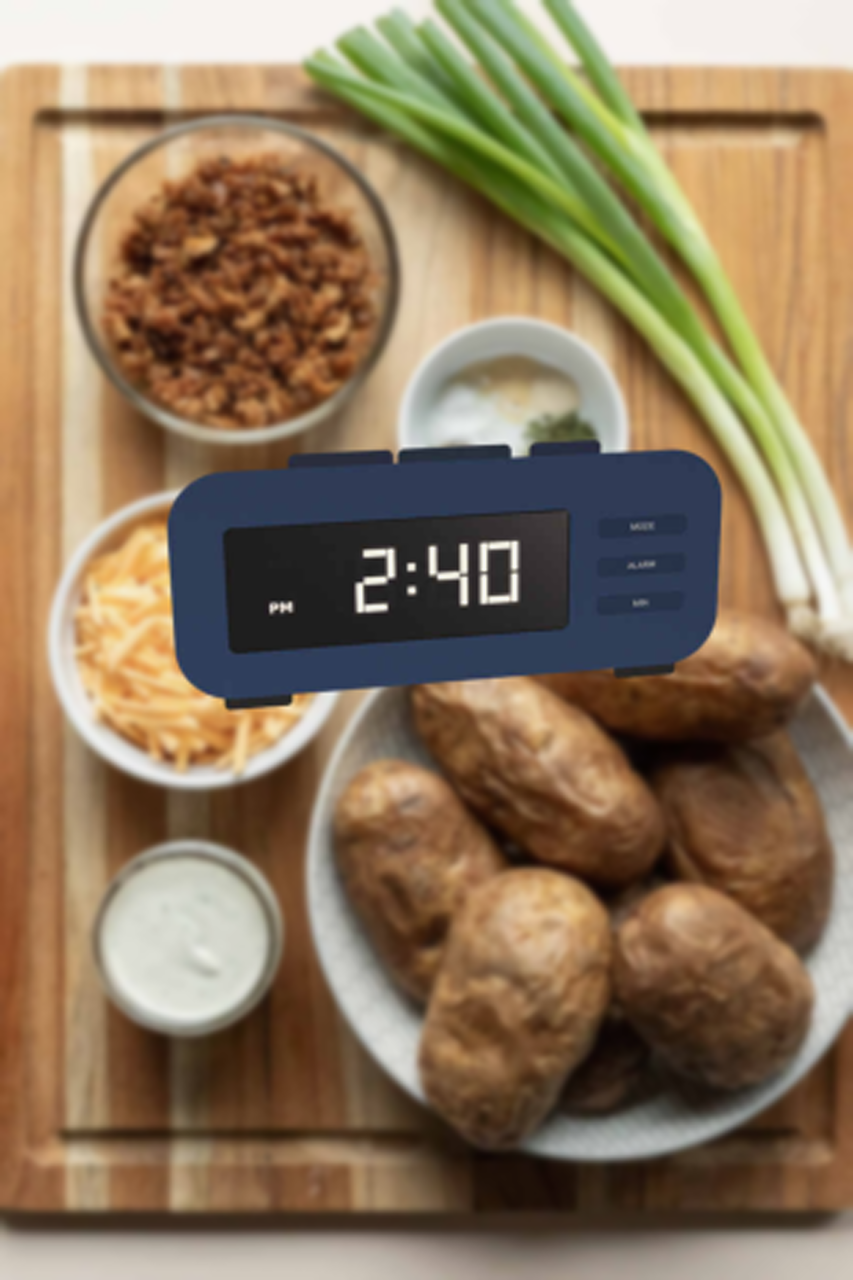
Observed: h=2 m=40
